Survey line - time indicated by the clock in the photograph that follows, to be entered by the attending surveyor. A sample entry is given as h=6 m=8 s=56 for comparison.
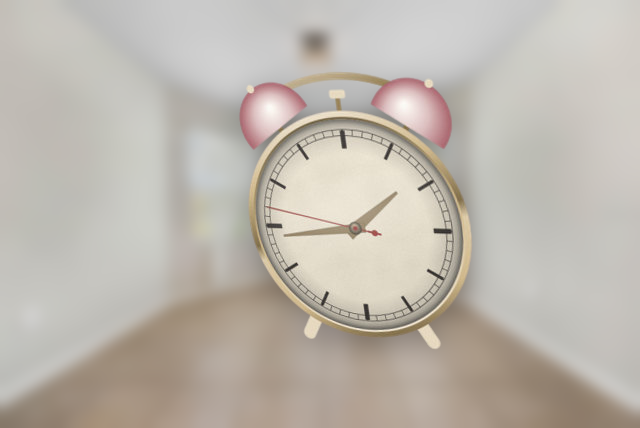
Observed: h=1 m=43 s=47
